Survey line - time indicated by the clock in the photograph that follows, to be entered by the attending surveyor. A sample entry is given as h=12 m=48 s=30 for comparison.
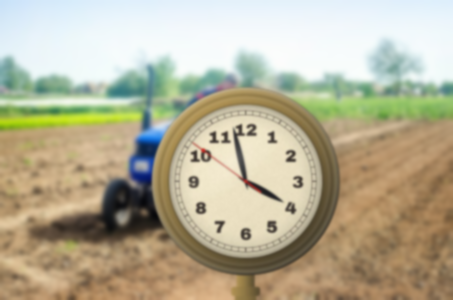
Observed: h=3 m=57 s=51
